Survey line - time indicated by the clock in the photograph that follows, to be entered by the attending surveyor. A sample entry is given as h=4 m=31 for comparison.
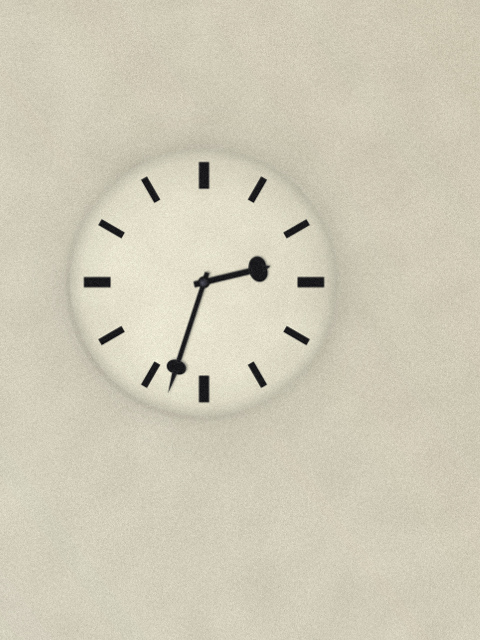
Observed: h=2 m=33
